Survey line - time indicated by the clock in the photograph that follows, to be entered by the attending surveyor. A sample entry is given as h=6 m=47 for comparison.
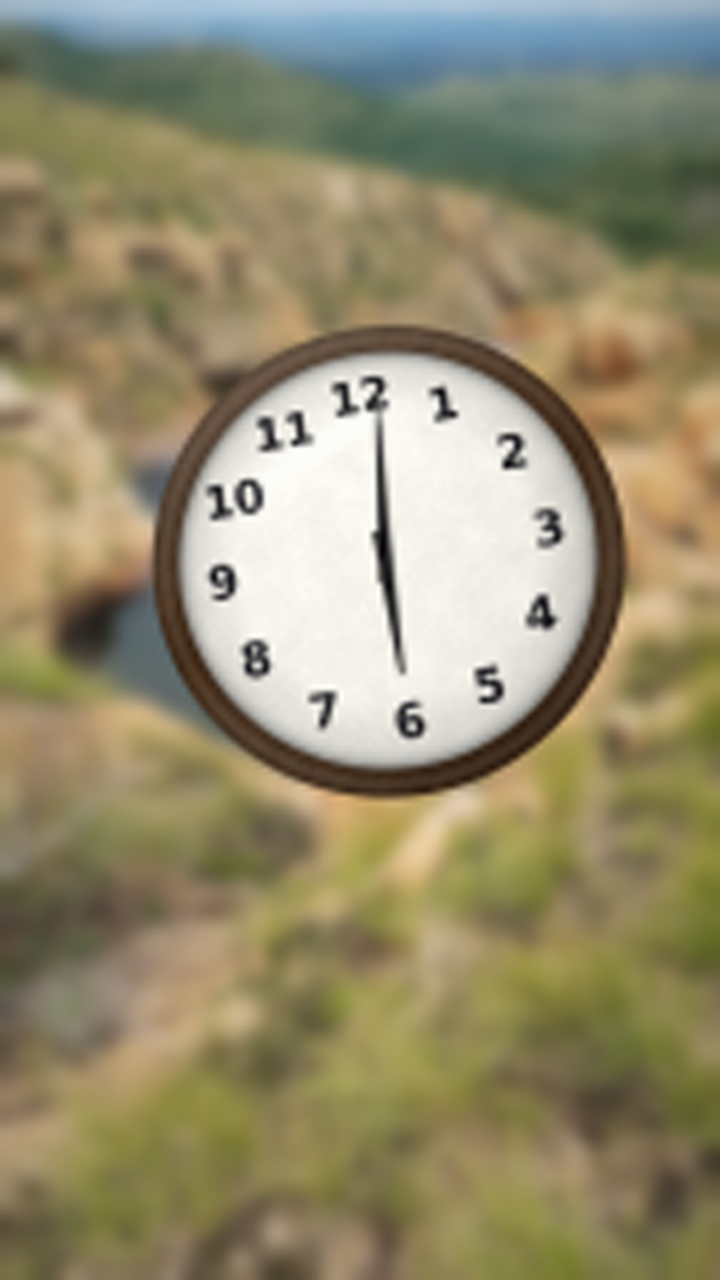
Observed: h=6 m=1
